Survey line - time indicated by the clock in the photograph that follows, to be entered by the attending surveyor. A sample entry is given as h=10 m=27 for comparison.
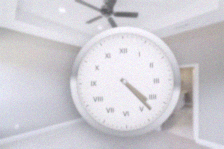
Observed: h=4 m=23
